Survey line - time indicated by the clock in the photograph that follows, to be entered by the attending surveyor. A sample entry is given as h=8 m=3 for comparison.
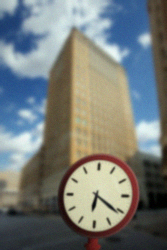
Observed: h=6 m=21
